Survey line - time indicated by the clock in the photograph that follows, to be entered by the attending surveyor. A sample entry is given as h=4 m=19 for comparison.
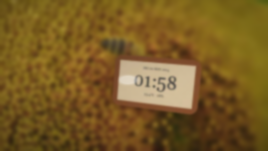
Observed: h=1 m=58
